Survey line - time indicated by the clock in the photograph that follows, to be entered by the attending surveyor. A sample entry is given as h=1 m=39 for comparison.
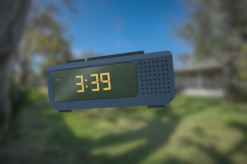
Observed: h=3 m=39
